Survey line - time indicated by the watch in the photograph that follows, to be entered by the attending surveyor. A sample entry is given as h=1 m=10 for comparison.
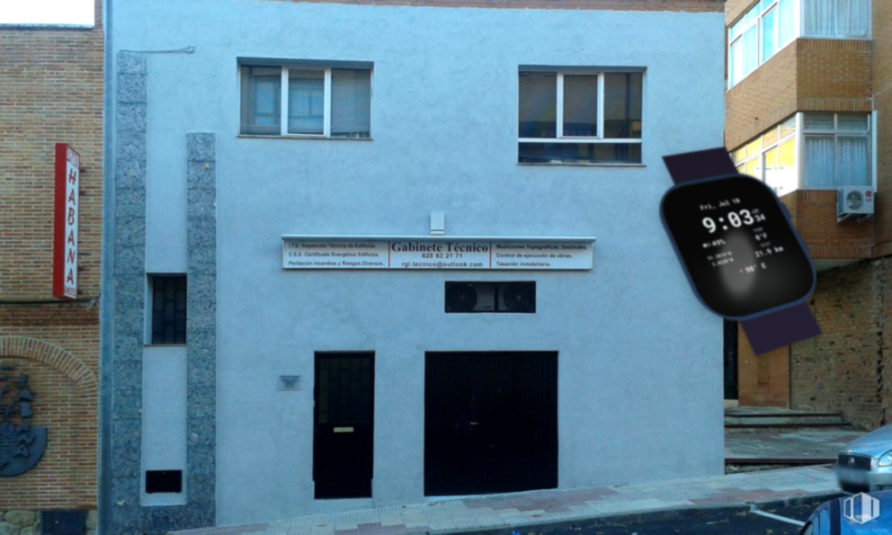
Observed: h=9 m=3
